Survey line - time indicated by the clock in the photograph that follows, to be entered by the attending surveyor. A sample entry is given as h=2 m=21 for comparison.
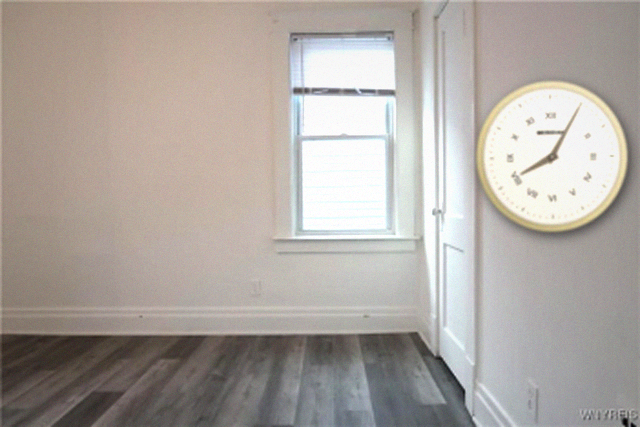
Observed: h=8 m=5
